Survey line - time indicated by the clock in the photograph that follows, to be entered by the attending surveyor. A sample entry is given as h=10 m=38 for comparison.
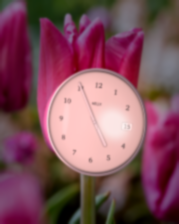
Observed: h=4 m=55
